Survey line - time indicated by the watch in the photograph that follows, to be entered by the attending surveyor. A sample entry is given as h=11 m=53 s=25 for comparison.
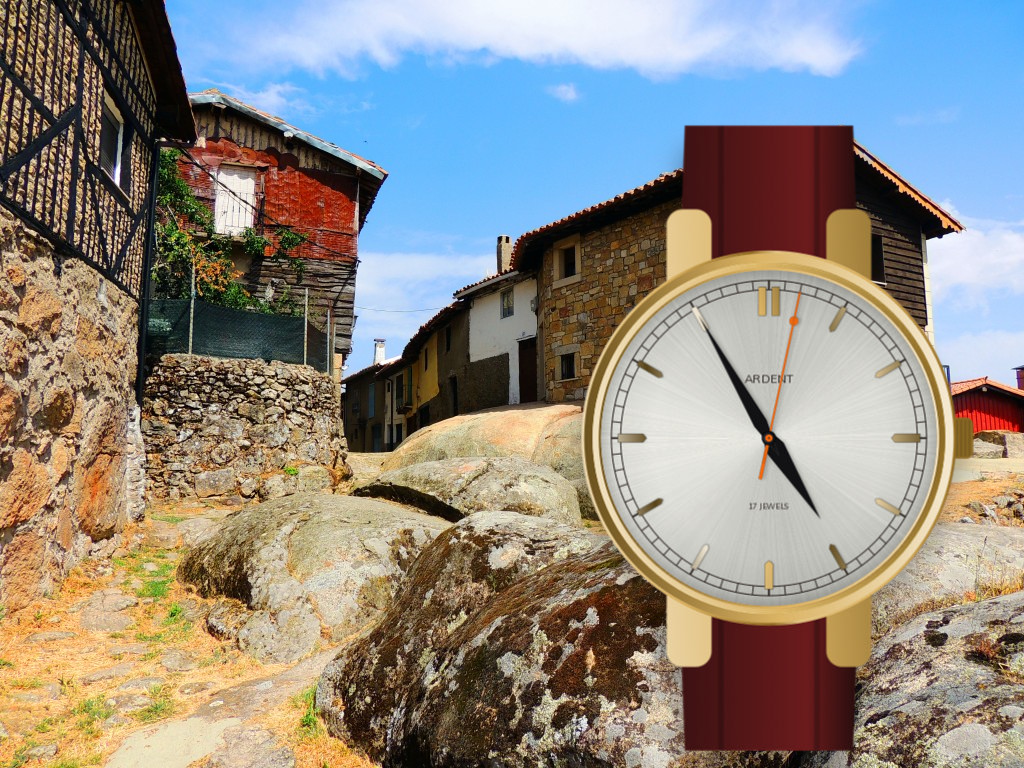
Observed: h=4 m=55 s=2
